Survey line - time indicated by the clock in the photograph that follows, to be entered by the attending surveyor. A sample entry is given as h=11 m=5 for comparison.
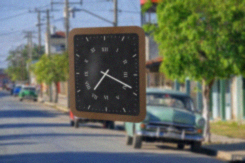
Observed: h=7 m=19
